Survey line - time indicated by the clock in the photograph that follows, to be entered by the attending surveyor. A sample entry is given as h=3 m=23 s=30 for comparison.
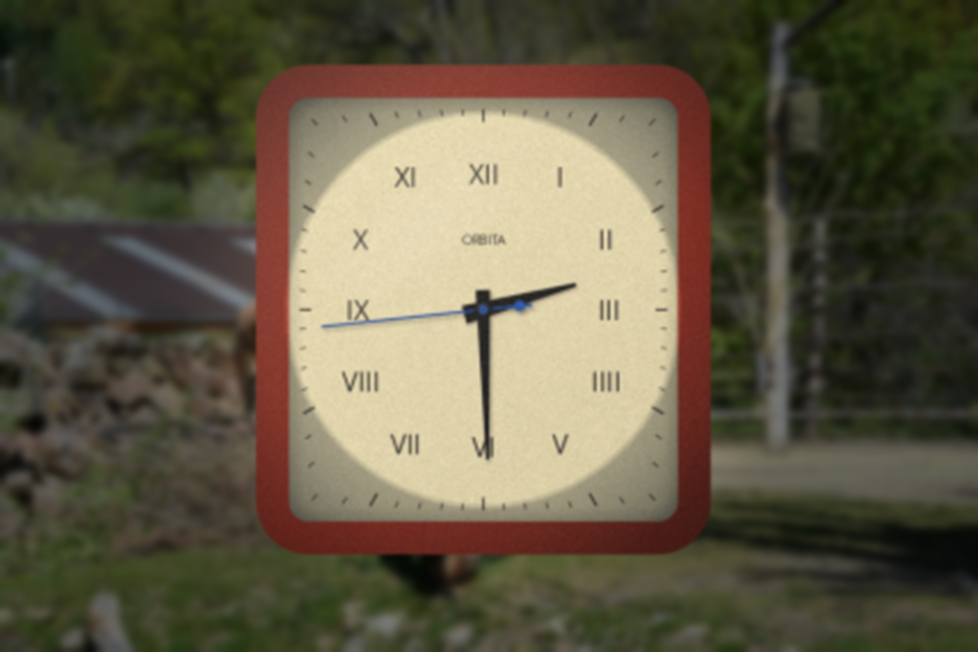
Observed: h=2 m=29 s=44
